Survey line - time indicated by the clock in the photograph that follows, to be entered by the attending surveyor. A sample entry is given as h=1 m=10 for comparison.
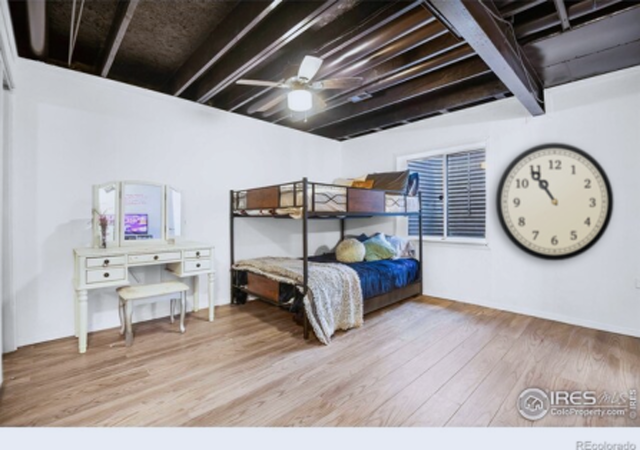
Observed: h=10 m=54
